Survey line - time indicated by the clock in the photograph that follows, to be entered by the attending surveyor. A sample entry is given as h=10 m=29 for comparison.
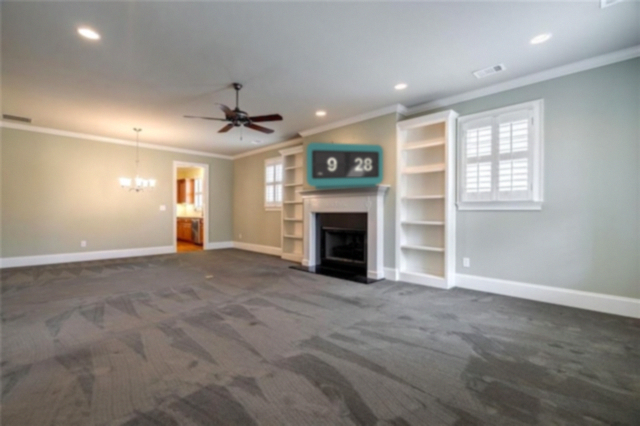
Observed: h=9 m=28
